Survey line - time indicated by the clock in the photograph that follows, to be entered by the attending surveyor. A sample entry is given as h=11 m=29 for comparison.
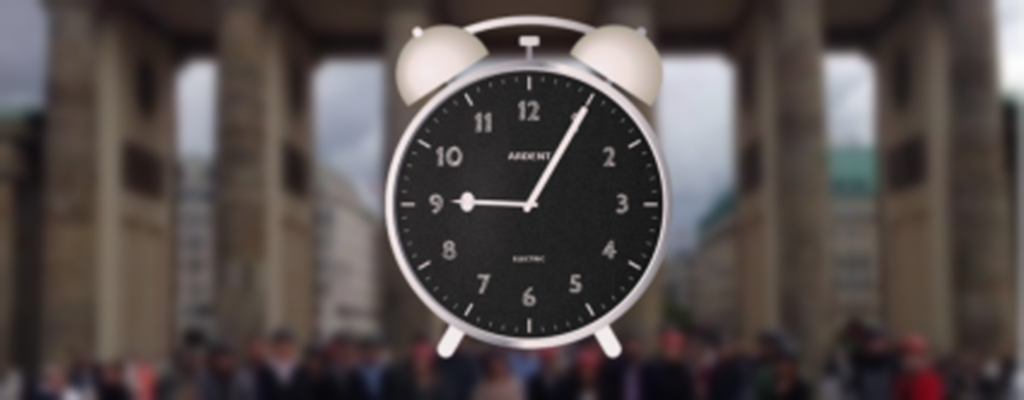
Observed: h=9 m=5
